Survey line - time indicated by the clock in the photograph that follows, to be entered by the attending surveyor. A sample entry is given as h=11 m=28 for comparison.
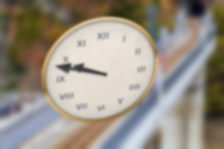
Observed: h=9 m=48
